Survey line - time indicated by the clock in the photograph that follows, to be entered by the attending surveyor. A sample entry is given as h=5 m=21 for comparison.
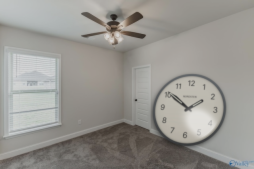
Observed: h=1 m=51
